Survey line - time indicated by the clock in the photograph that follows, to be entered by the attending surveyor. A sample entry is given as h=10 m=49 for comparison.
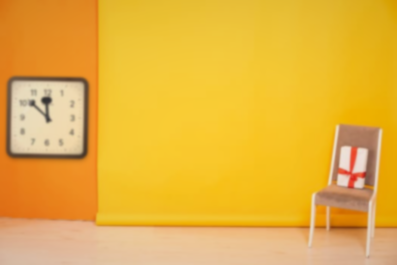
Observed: h=11 m=52
